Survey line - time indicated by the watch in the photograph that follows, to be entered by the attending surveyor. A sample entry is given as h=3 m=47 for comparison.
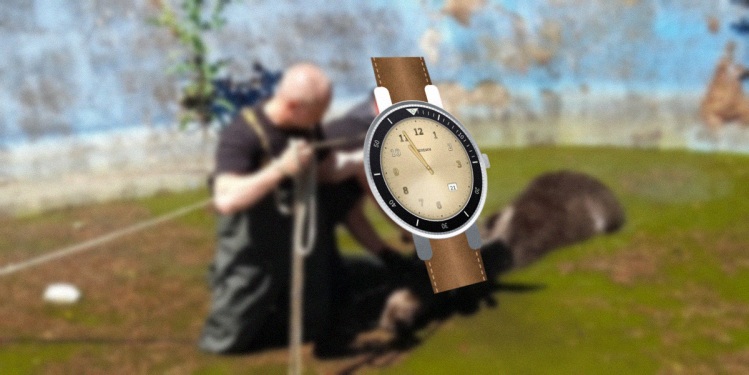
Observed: h=10 m=56
